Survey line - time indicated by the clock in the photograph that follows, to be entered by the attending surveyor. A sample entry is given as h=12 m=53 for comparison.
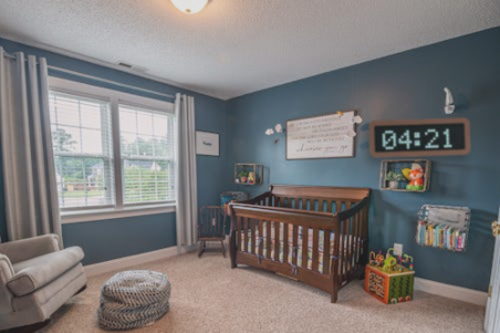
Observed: h=4 m=21
